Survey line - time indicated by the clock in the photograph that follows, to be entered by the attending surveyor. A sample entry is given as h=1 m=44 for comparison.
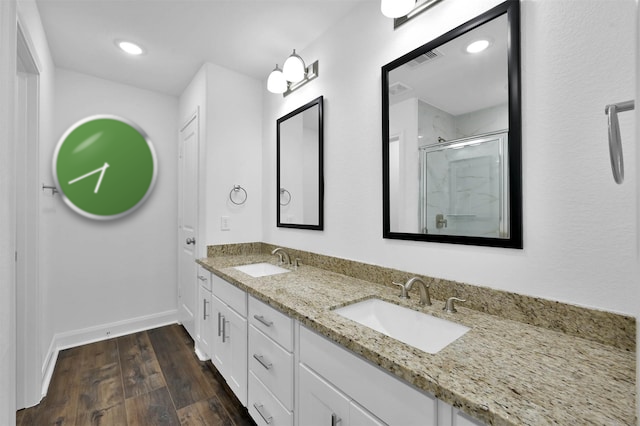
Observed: h=6 m=41
